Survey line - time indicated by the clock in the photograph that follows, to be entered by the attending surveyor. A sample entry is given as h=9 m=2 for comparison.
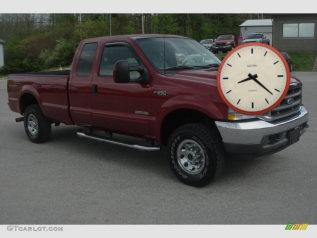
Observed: h=8 m=22
